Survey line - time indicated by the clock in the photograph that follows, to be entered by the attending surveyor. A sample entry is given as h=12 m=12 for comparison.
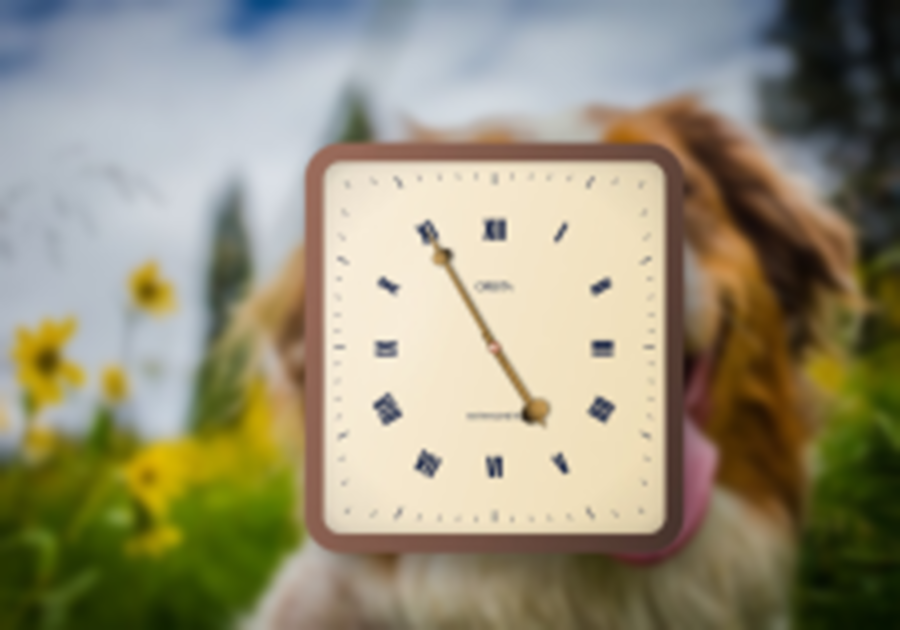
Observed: h=4 m=55
